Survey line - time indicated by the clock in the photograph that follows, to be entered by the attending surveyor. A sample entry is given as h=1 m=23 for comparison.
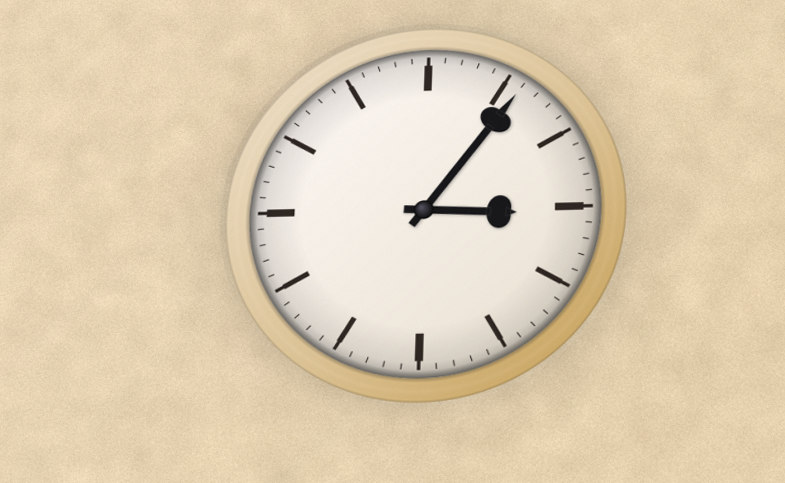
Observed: h=3 m=6
